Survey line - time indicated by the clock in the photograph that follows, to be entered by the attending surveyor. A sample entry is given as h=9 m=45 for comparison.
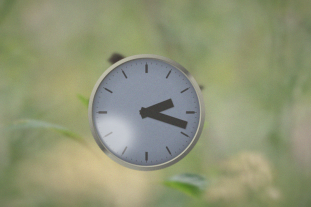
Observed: h=2 m=18
